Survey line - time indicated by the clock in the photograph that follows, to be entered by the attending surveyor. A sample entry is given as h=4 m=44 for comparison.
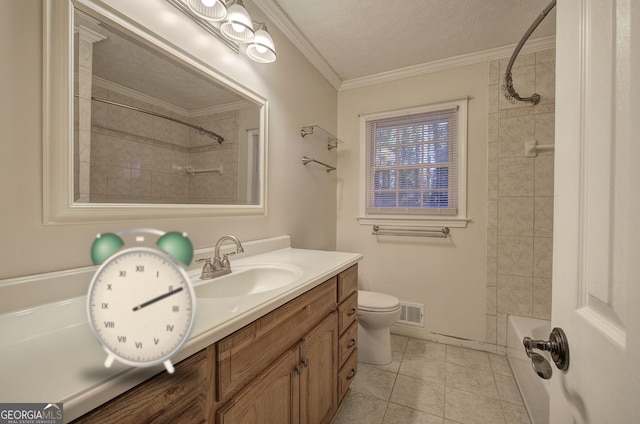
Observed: h=2 m=11
